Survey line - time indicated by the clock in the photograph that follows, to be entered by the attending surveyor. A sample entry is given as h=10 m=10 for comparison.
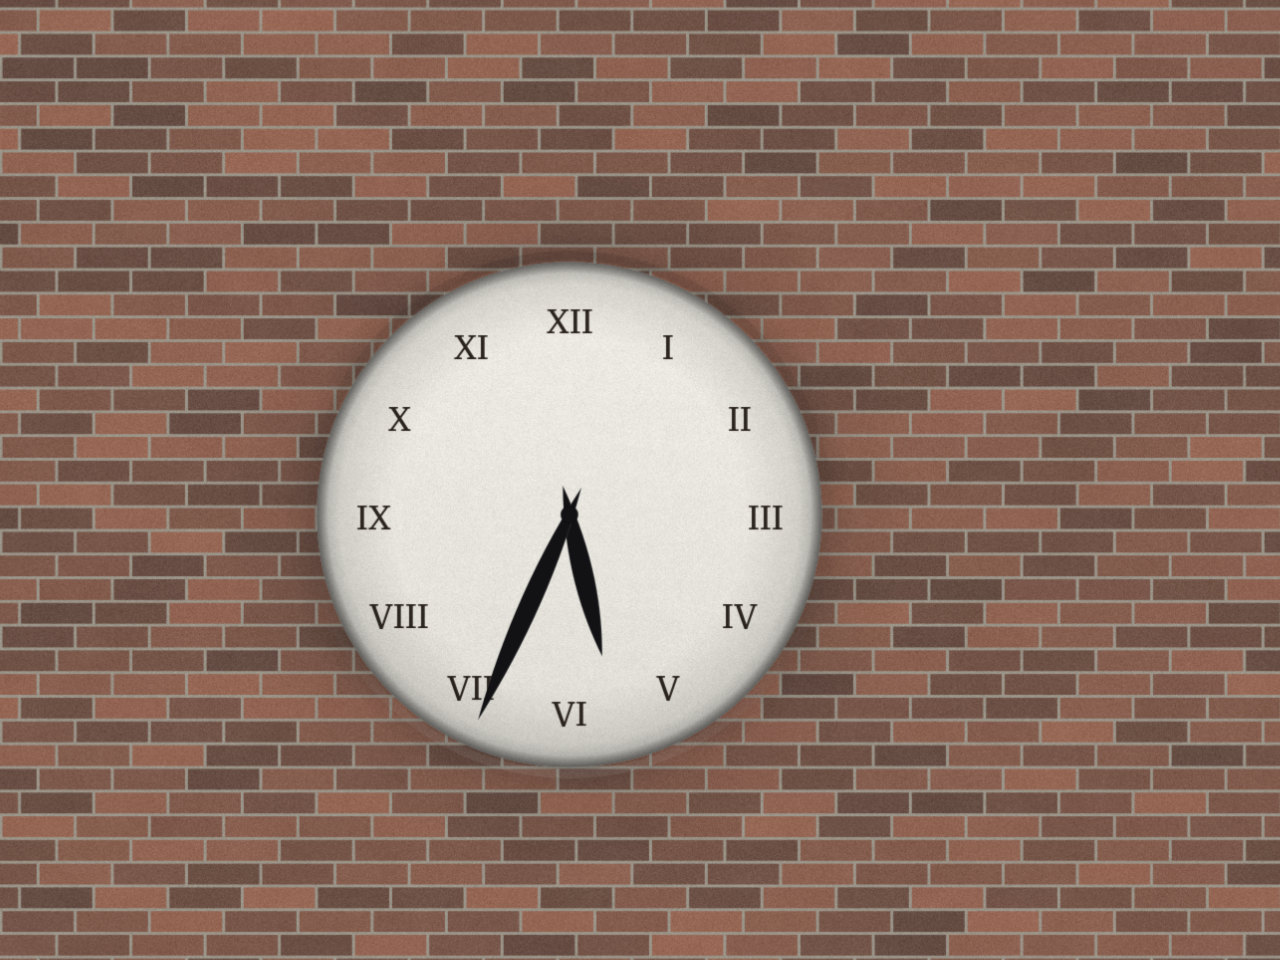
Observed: h=5 m=34
